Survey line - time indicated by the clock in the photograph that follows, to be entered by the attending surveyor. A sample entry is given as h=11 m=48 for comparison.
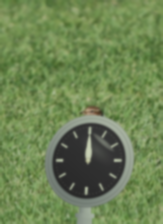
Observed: h=12 m=0
